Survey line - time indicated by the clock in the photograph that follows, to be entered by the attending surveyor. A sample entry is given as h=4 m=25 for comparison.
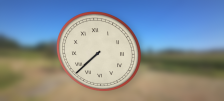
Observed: h=7 m=38
